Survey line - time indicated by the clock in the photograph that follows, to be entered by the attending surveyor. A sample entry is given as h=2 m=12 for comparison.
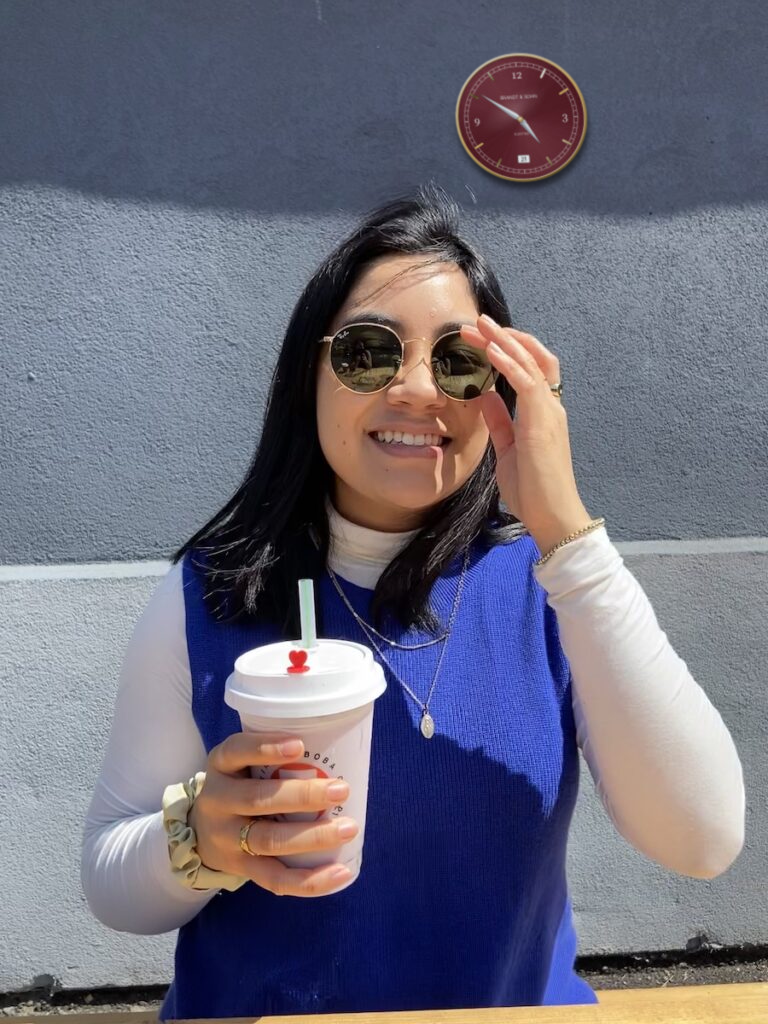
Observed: h=4 m=51
